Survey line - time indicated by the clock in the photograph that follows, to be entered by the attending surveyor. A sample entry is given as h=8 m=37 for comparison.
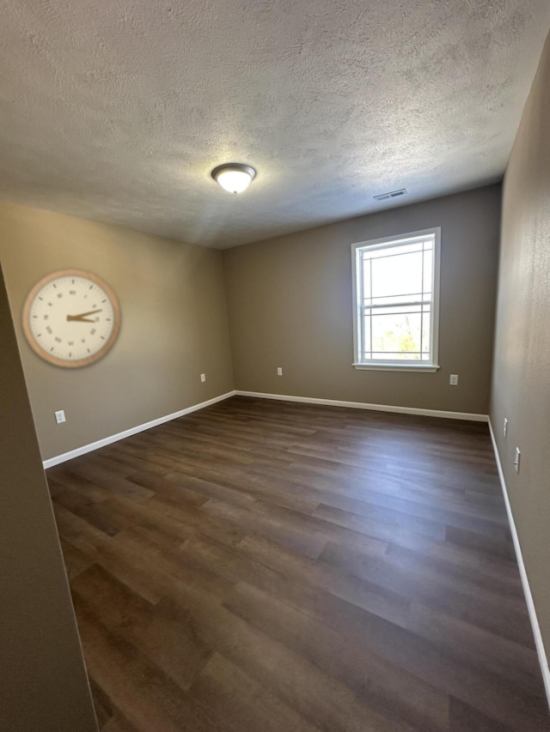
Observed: h=3 m=12
